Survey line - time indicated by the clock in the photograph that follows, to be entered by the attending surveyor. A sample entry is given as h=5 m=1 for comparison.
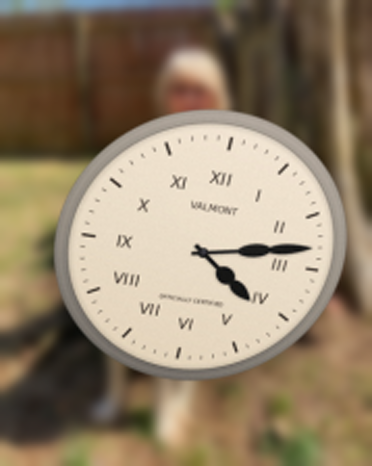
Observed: h=4 m=13
